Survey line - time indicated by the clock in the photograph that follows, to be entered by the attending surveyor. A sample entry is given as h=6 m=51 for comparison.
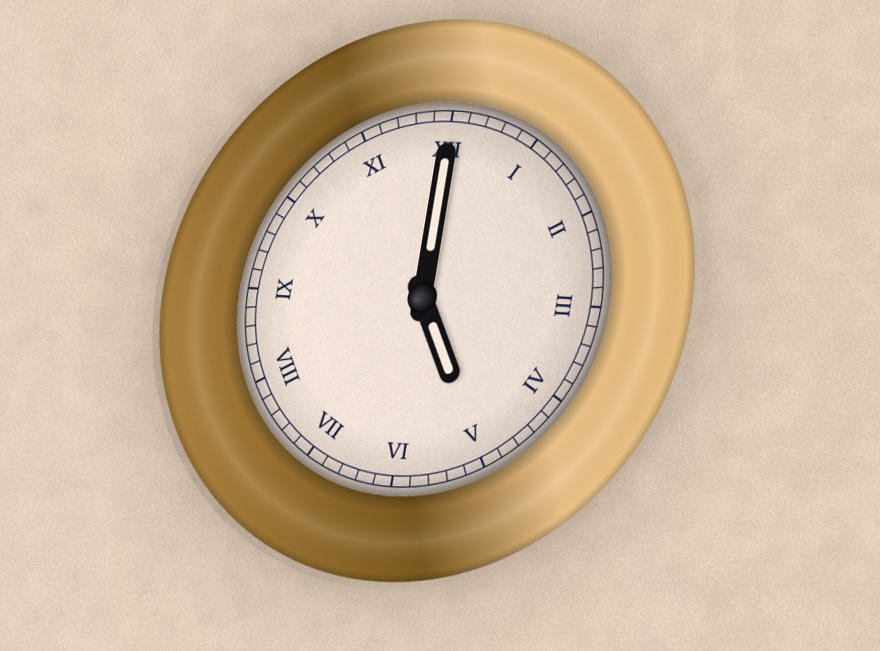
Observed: h=5 m=0
